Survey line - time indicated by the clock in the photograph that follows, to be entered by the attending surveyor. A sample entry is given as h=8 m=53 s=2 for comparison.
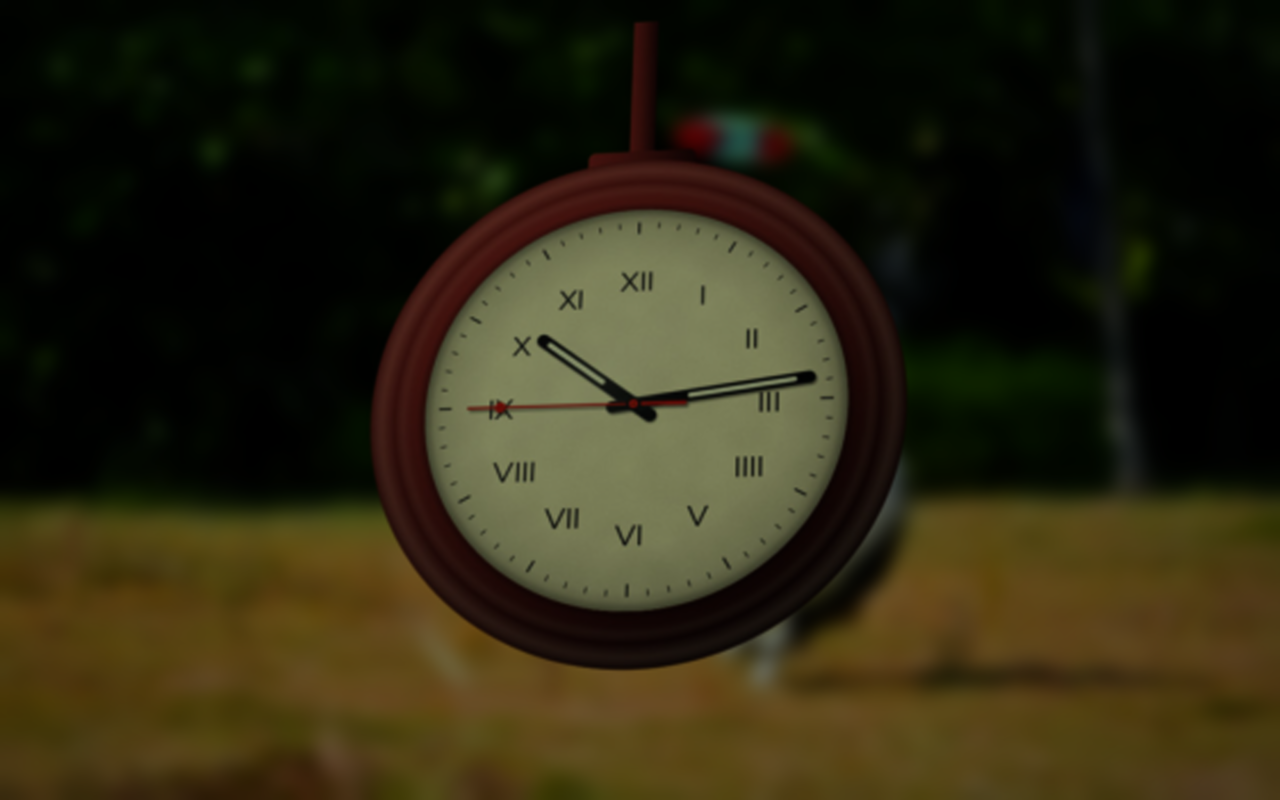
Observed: h=10 m=13 s=45
